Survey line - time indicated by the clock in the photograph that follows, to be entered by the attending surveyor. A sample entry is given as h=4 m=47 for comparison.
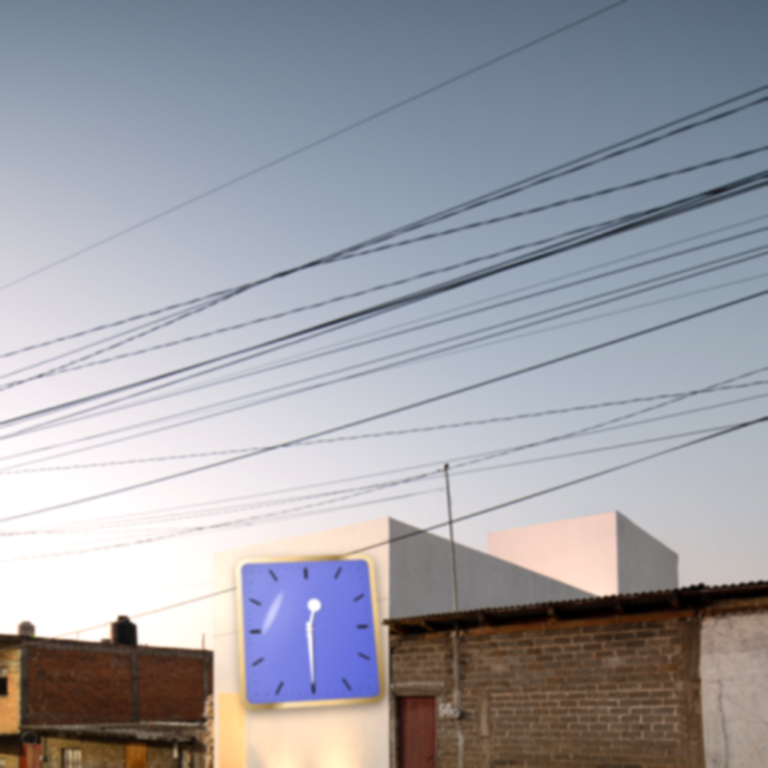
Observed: h=12 m=30
